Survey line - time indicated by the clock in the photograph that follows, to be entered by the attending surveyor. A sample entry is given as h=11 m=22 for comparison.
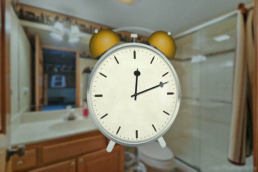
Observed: h=12 m=12
